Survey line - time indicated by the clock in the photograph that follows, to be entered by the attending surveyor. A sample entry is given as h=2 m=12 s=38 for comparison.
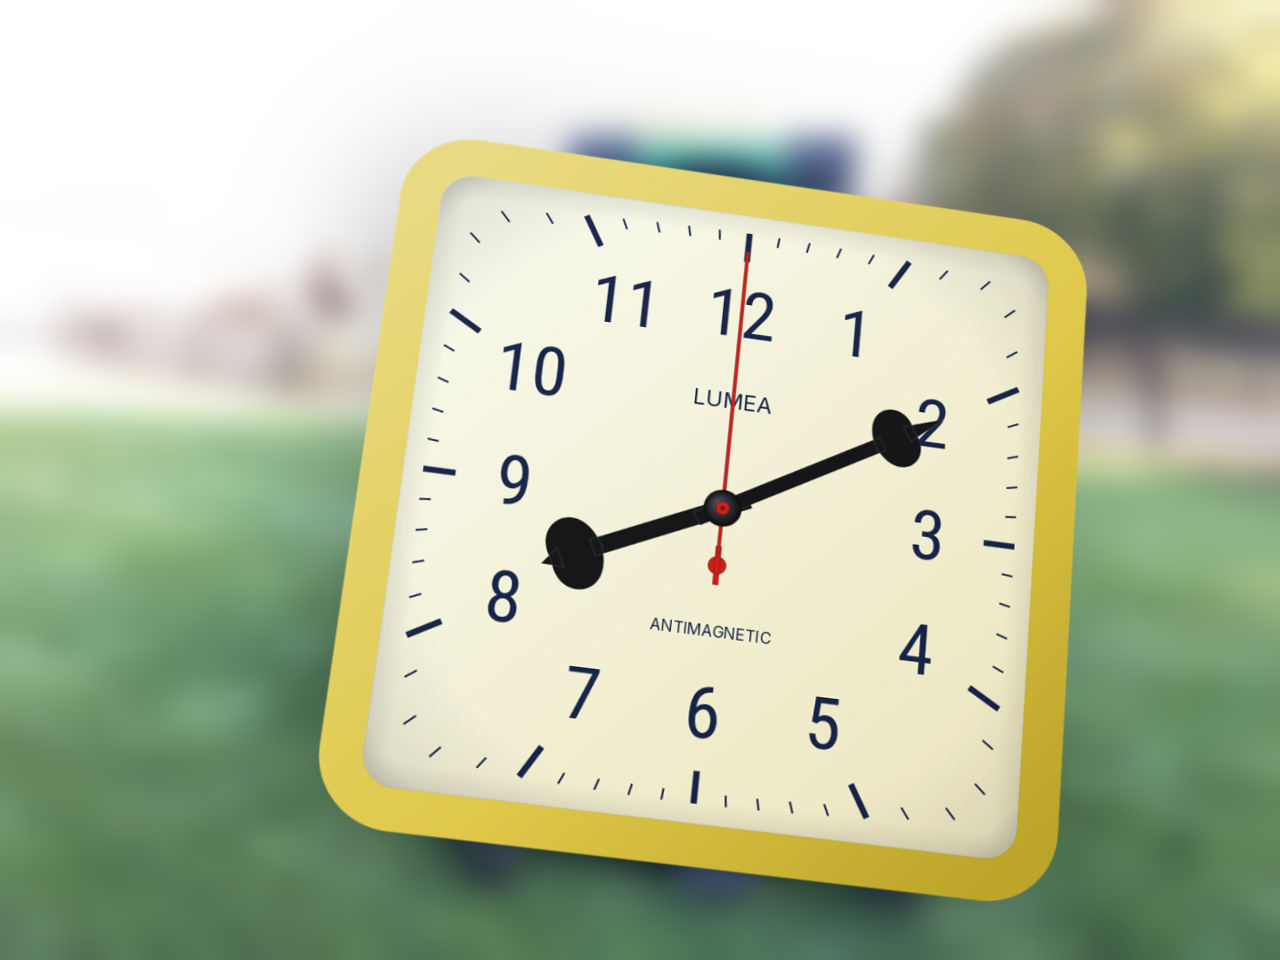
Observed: h=8 m=10 s=0
